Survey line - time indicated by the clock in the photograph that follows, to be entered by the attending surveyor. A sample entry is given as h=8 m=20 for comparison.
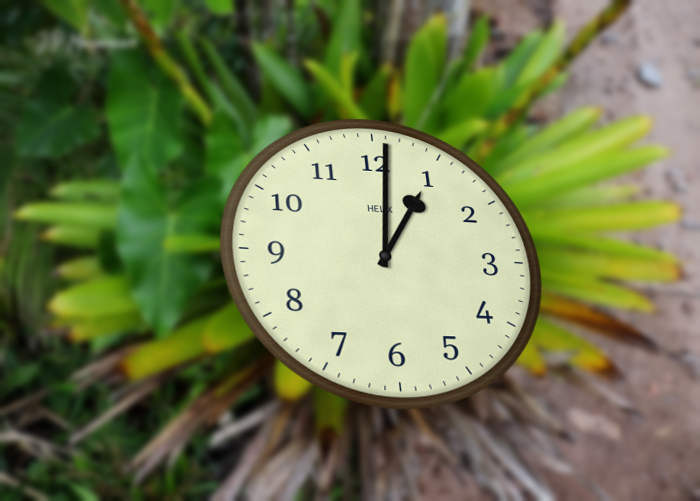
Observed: h=1 m=1
